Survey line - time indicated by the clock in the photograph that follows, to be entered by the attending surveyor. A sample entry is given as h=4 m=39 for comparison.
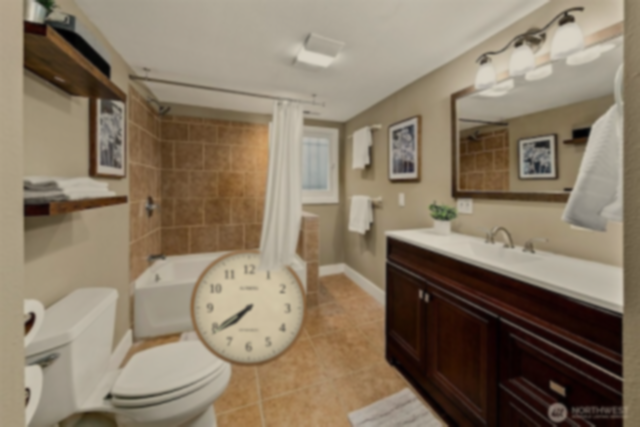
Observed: h=7 m=39
